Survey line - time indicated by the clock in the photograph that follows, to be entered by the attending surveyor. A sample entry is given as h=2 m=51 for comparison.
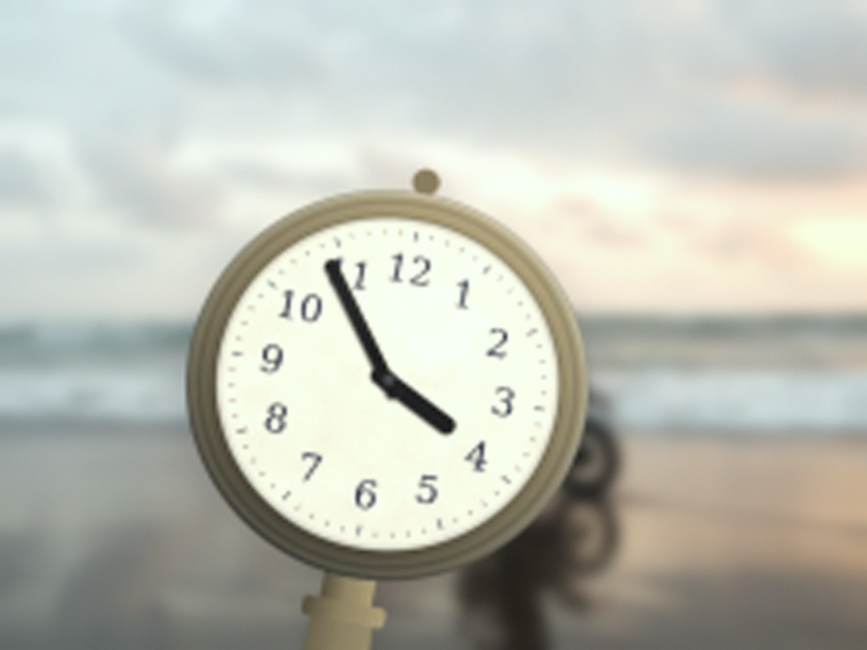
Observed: h=3 m=54
